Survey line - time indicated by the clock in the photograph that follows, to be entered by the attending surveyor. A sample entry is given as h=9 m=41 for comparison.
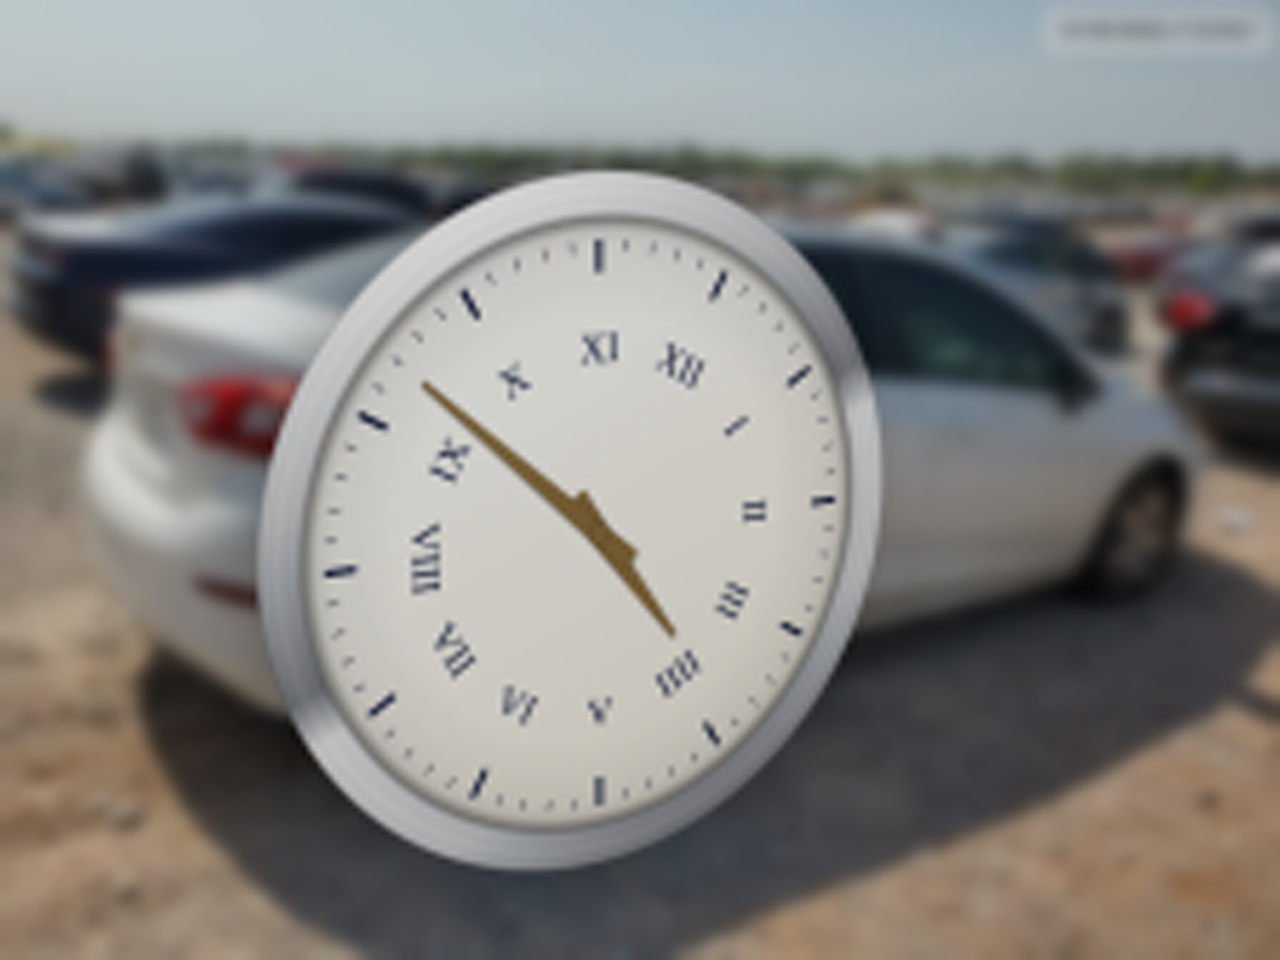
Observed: h=3 m=47
